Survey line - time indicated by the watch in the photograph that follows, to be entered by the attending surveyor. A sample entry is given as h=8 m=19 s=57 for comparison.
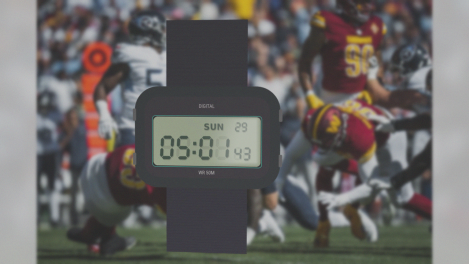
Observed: h=5 m=1 s=43
